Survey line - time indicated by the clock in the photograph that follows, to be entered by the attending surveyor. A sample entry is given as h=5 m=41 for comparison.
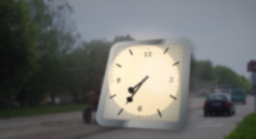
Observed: h=7 m=35
